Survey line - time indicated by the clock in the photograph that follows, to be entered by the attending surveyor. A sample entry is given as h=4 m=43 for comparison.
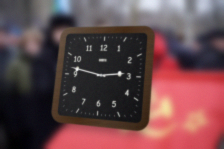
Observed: h=2 m=47
